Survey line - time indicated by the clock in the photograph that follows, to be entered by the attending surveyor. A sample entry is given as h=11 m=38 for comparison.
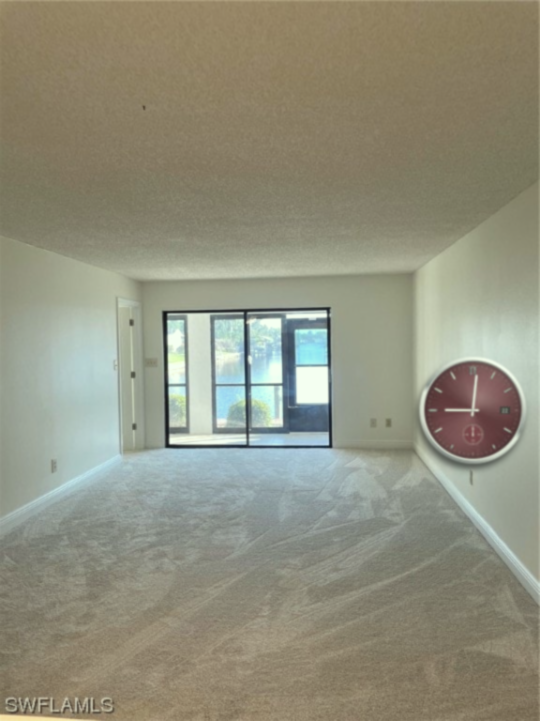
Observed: h=9 m=1
